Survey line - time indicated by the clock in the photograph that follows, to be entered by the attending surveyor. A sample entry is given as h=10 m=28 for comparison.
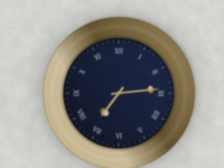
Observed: h=7 m=14
